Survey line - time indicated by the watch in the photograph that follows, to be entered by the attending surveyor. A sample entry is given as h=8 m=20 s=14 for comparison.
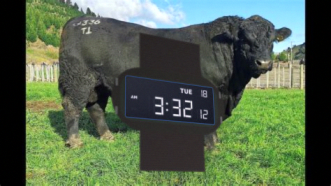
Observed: h=3 m=32 s=12
